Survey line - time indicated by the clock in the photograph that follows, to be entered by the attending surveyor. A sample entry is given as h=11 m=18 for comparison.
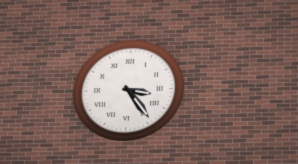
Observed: h=3 m=24
